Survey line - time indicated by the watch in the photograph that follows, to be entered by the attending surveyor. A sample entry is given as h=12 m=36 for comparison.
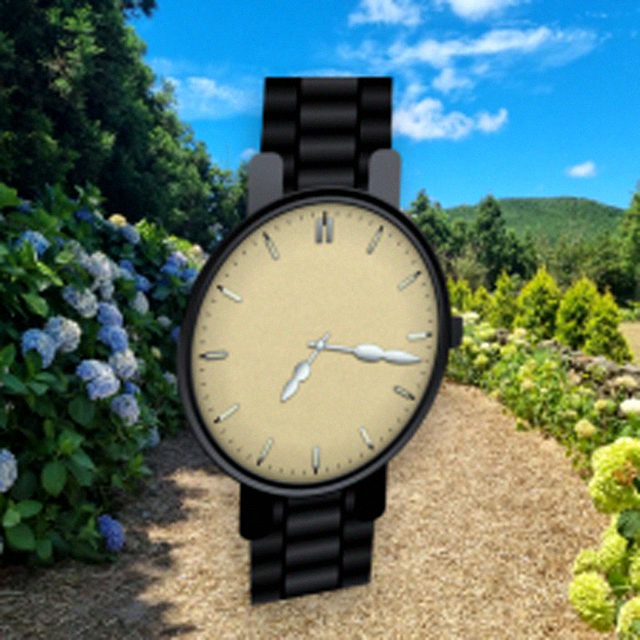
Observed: h=7 m=17
